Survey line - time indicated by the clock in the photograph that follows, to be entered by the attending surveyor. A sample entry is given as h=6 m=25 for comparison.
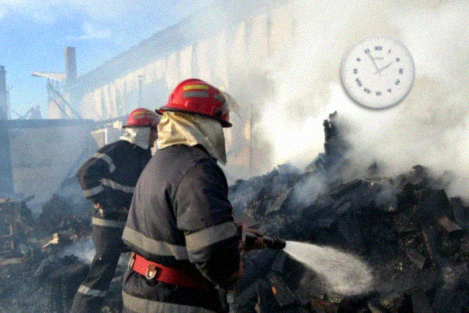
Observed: h=1 m=55
